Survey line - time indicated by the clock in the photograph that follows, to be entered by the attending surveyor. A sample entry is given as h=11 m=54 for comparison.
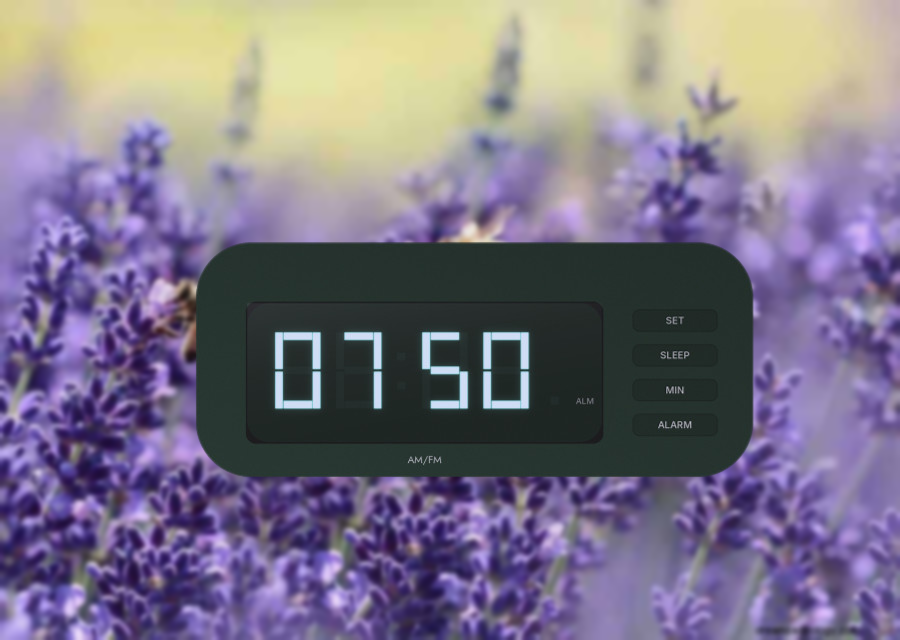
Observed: h=7 m=50
